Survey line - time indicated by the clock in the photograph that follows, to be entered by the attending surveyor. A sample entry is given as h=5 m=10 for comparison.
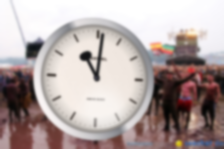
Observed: h=11 m=1
